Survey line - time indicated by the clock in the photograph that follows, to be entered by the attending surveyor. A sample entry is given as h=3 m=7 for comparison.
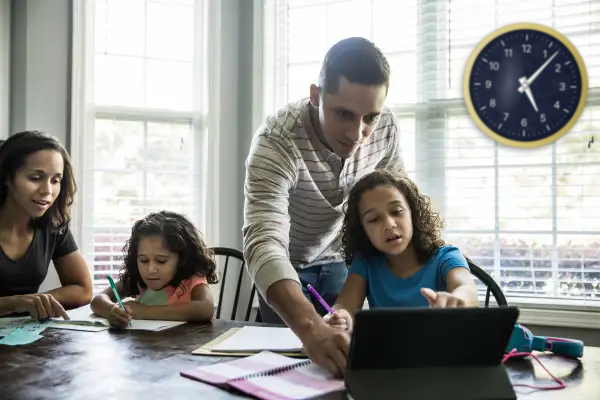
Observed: h=5 m=7
